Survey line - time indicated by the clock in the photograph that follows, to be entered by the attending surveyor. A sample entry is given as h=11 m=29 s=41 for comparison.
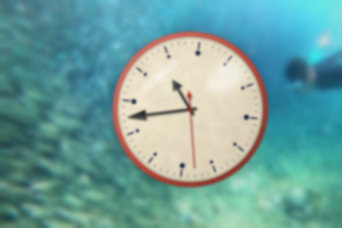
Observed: h=10 m=42 s=28
